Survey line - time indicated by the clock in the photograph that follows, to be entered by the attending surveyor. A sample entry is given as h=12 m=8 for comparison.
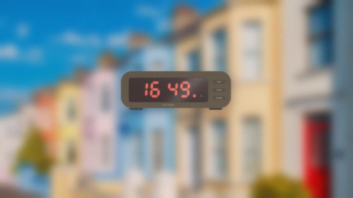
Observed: h=16 m=49
